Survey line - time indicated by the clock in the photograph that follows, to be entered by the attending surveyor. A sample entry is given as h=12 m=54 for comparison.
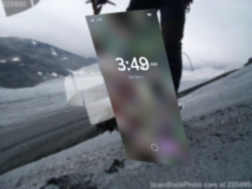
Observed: h=3 m=49
